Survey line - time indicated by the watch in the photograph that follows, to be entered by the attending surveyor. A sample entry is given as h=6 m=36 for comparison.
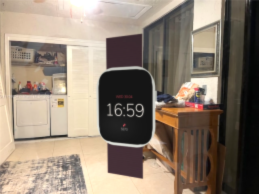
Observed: h=16 m=59
